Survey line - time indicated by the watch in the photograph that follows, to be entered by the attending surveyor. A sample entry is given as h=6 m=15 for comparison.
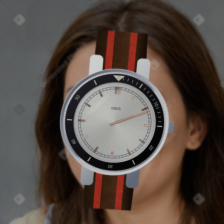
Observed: h=2 m=11
